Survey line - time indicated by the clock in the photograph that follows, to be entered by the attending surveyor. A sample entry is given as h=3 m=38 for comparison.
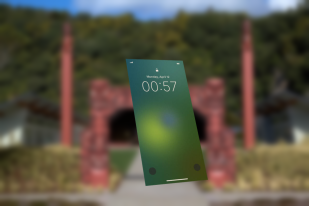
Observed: h=0 m=57
